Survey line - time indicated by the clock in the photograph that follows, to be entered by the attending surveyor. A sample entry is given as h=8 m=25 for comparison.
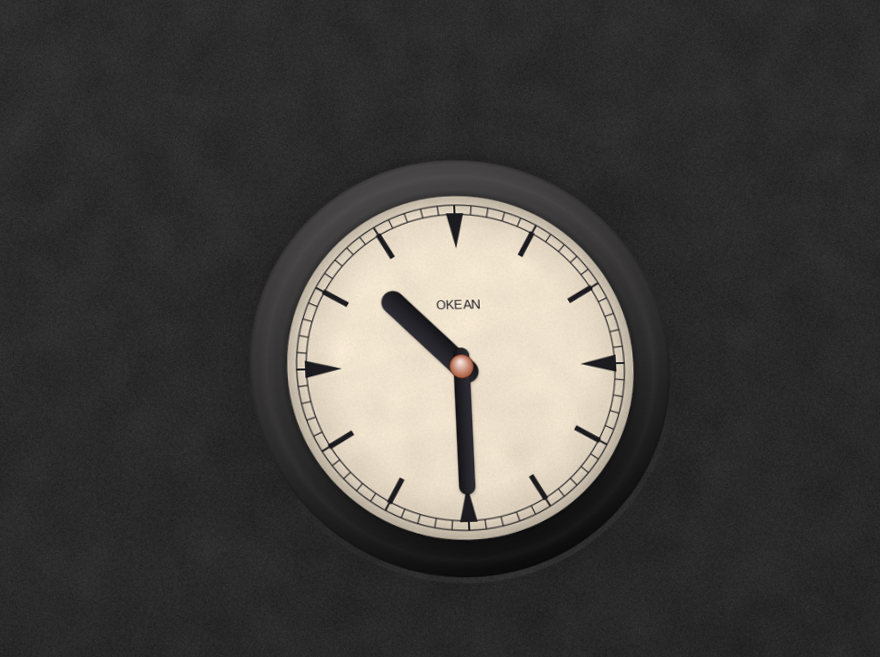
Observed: h=10 m=30
